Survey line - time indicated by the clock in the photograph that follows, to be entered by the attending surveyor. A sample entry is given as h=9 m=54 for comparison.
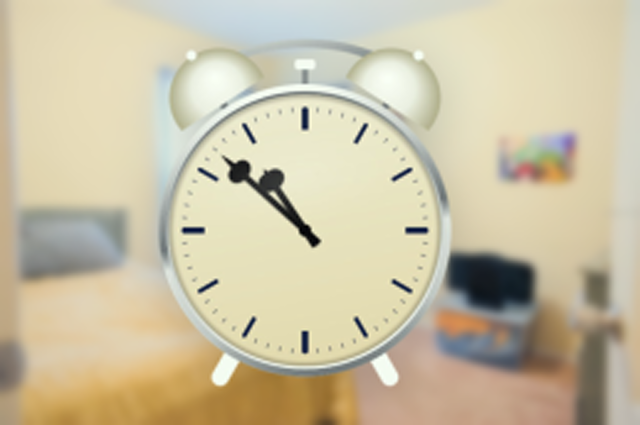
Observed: h=10 m=52
